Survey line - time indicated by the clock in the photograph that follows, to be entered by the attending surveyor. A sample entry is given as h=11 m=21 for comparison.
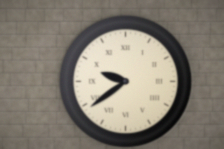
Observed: h=9 m=39
